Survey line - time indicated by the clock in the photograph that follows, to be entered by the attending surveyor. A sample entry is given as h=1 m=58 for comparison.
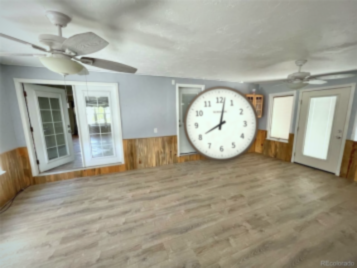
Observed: h=8 m=2
